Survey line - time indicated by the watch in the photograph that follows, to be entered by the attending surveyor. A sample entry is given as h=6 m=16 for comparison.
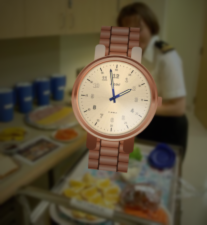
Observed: h=1 m=58
